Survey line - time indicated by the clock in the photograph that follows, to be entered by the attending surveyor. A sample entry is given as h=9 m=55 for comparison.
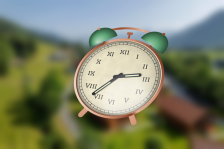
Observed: h=2 m=37
